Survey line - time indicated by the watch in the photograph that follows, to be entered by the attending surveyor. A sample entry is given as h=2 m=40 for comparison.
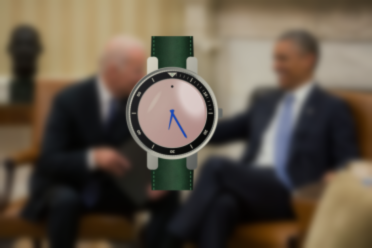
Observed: h=6 m=25
